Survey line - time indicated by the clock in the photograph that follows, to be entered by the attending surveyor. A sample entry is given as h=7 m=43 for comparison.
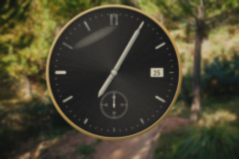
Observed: h=7 m=5
